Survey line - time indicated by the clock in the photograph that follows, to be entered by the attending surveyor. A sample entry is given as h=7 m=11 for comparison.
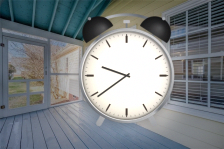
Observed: h=9 m=39
